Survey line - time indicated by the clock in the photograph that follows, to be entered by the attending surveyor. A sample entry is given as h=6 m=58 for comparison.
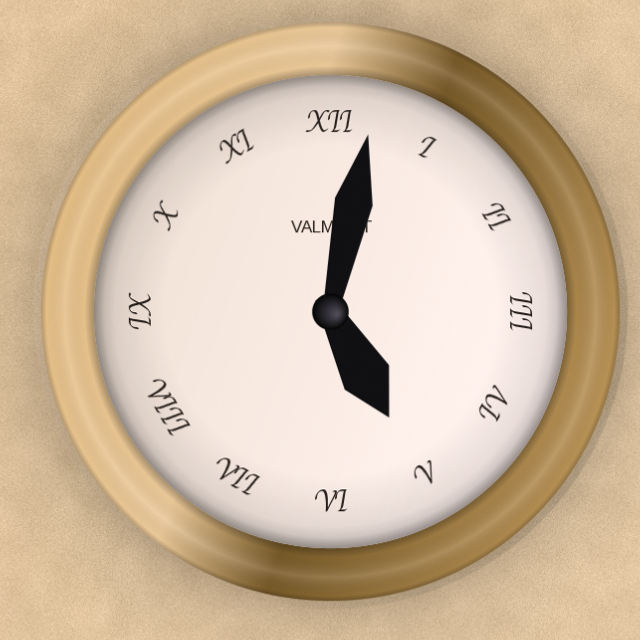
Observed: h=5 m=2
